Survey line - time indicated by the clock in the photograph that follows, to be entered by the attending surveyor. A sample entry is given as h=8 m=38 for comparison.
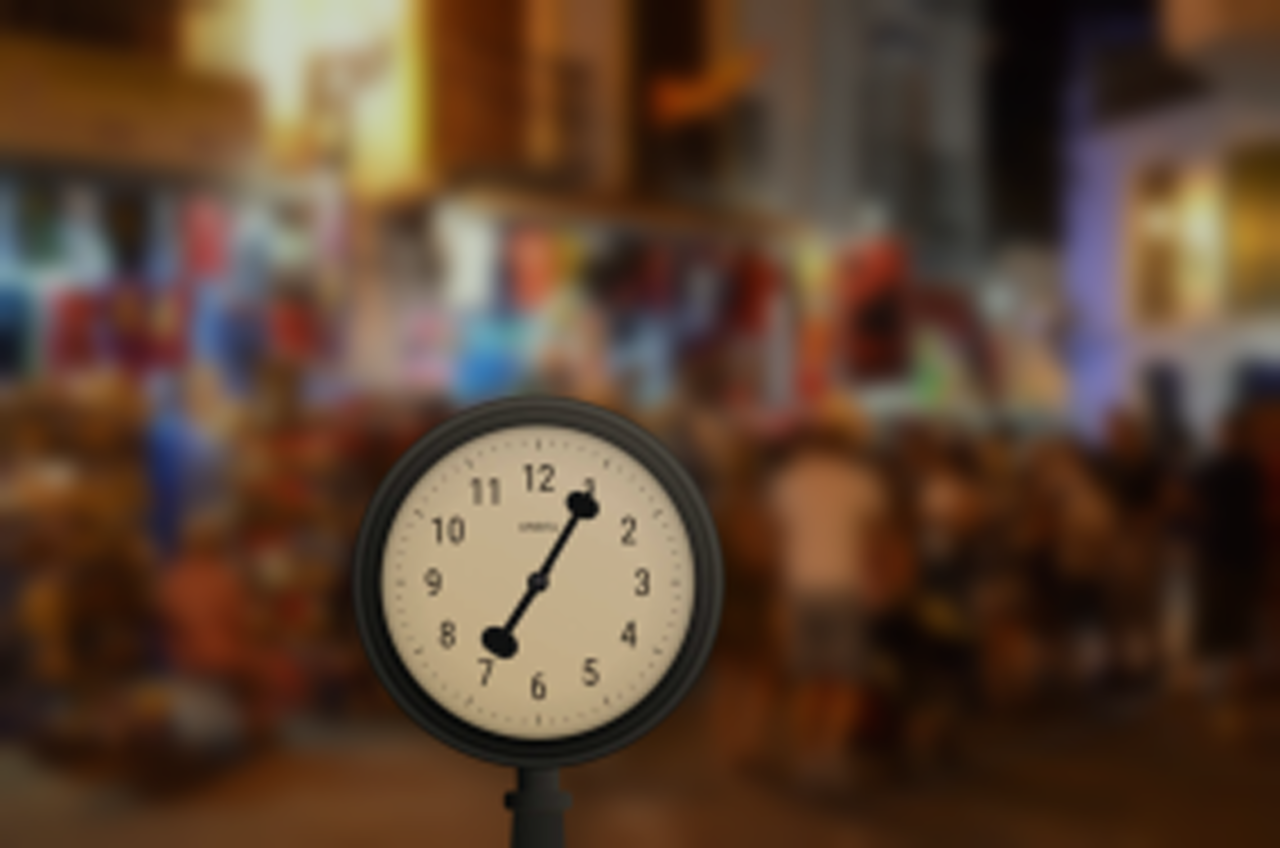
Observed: h=7 m=5
